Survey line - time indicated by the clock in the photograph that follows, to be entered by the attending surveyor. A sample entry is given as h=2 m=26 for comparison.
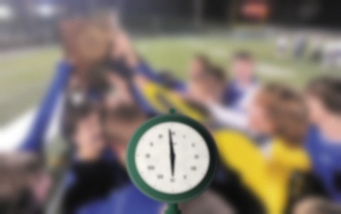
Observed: h=5 m=59
